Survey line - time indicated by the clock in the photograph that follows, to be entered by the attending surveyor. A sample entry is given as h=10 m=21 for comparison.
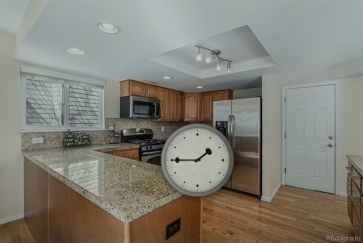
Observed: h=1 m=45
